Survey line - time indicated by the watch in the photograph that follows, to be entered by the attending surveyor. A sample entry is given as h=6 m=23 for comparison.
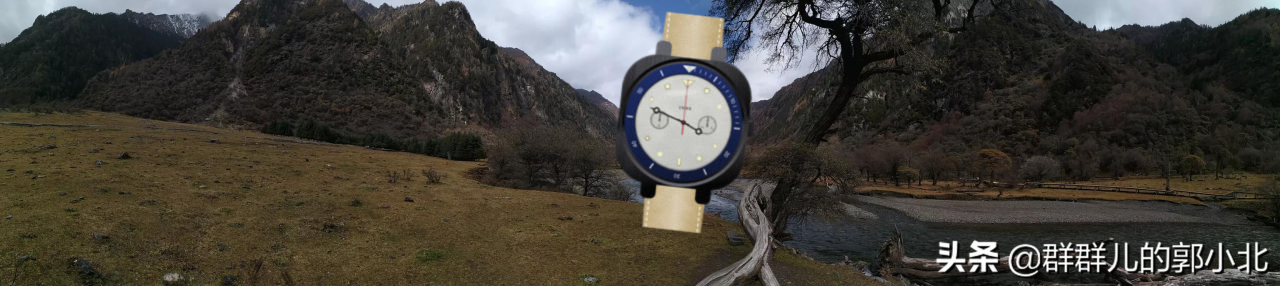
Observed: h=3 m=48
